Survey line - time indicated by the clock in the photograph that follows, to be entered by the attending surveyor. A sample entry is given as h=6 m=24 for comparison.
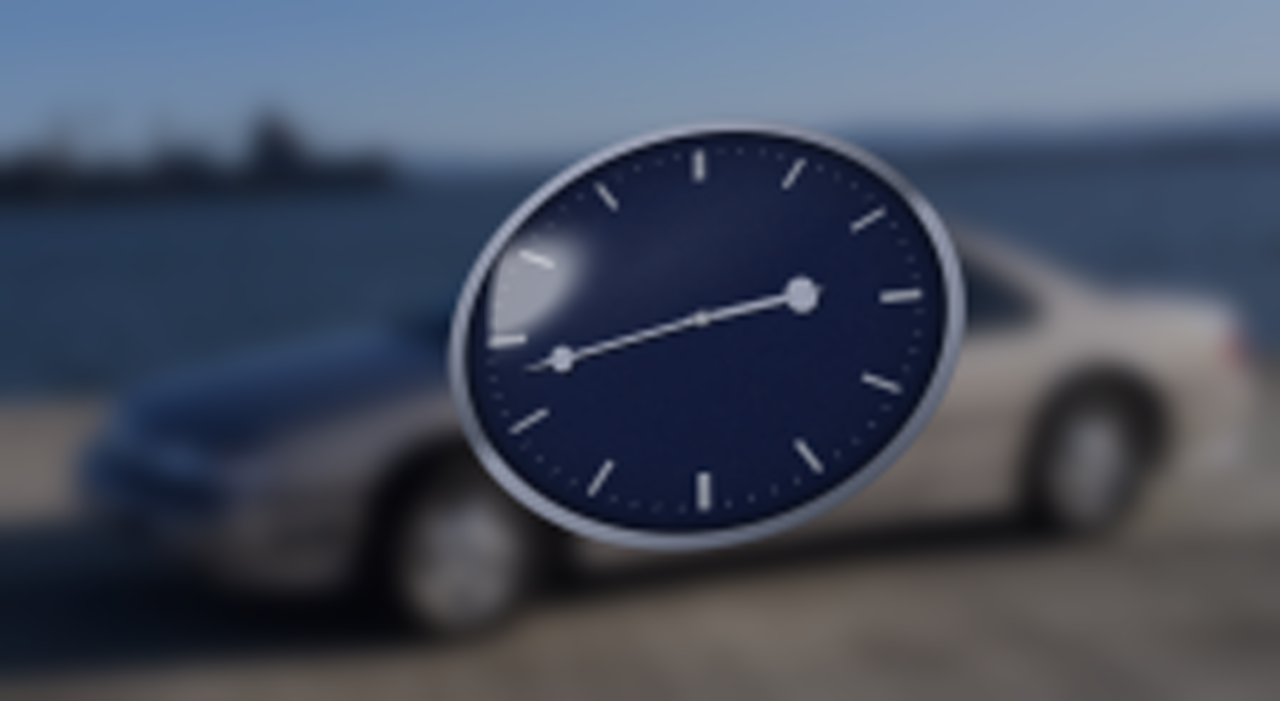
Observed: h=2 m=43
